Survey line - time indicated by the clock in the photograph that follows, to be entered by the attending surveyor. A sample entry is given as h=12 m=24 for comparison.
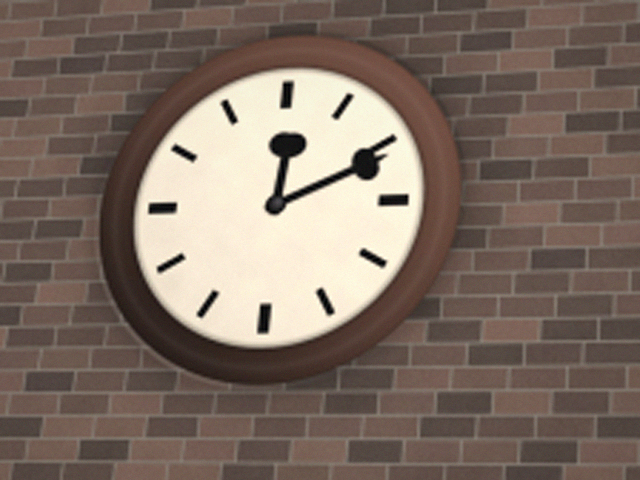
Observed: h=12 m=11
